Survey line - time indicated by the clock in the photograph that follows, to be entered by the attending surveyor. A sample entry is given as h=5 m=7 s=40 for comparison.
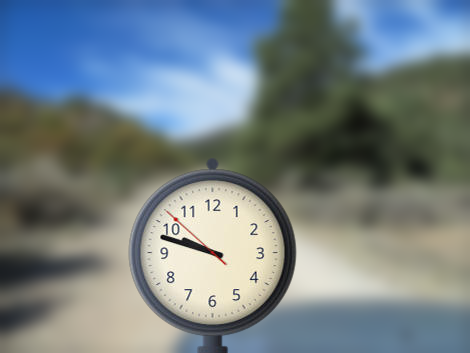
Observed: h=9 m=47 s=52
